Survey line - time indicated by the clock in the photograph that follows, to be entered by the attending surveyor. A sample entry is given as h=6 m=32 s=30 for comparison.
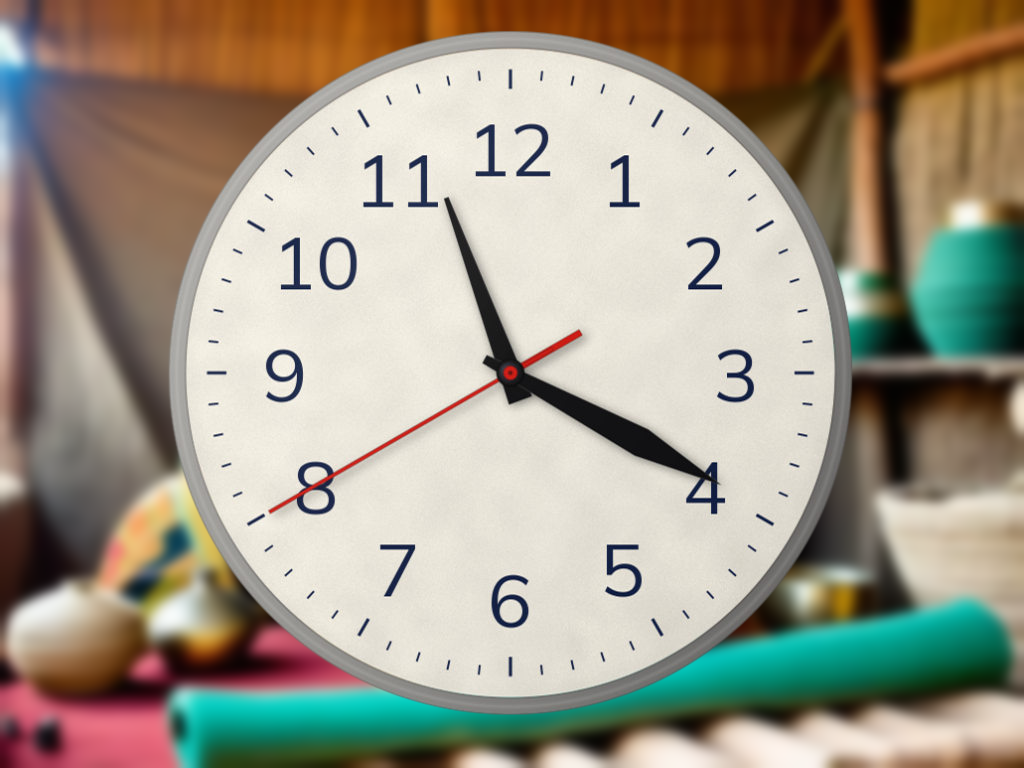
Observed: h=11 m=19 s=40
